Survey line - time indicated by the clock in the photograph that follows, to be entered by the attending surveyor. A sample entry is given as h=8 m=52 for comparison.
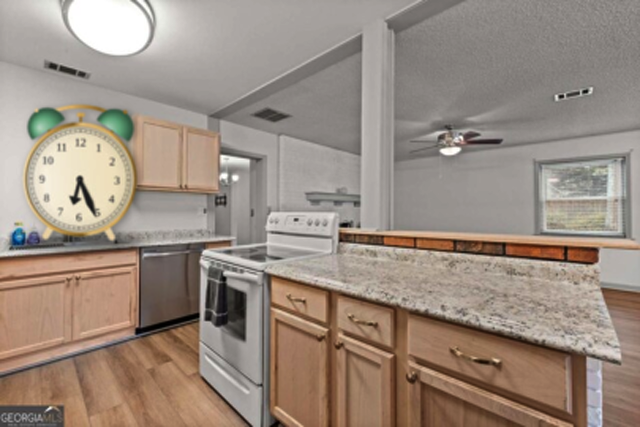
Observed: h=6 m=26
